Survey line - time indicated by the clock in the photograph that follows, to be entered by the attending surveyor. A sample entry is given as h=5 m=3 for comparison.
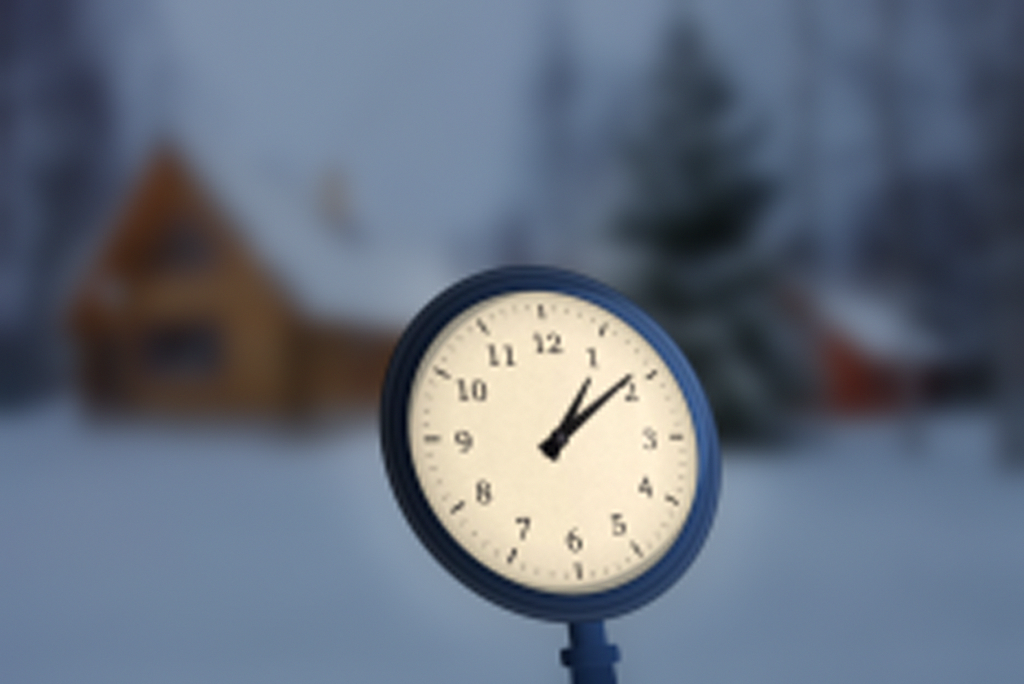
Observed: h=1 m=9
